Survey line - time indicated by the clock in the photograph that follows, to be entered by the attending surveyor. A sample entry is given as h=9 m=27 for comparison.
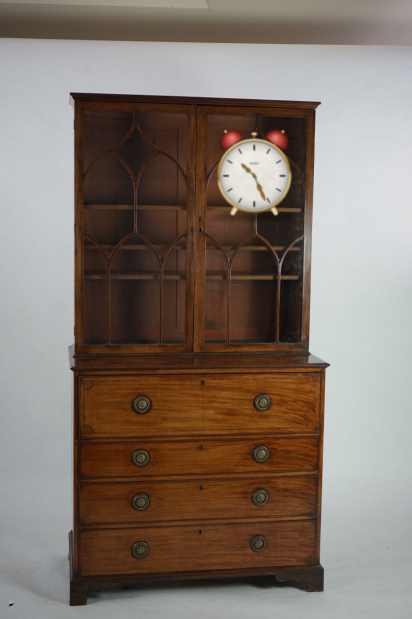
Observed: h=10 m=26
